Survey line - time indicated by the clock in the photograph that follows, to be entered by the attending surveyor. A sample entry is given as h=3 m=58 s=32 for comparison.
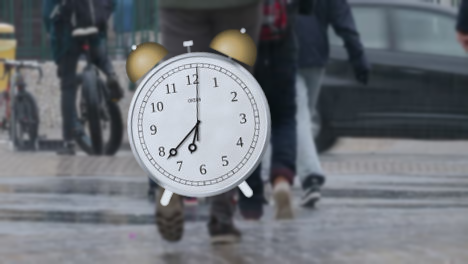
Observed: h=6 m=38 s=1
